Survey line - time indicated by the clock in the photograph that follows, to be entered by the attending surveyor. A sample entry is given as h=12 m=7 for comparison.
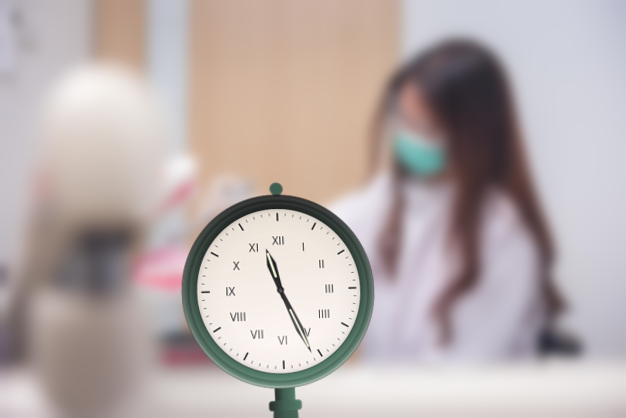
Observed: h=11 m=26
